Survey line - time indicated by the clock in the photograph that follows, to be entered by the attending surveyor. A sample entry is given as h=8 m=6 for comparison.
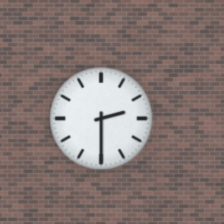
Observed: h=2 m=30
